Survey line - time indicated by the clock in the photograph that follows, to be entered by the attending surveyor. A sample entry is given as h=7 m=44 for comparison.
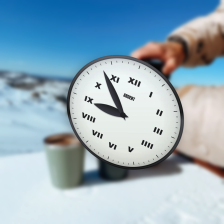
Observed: h=8 m=53
